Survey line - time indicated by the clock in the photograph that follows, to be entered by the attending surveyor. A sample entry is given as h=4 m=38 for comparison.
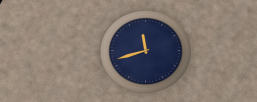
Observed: h=11 m=42
